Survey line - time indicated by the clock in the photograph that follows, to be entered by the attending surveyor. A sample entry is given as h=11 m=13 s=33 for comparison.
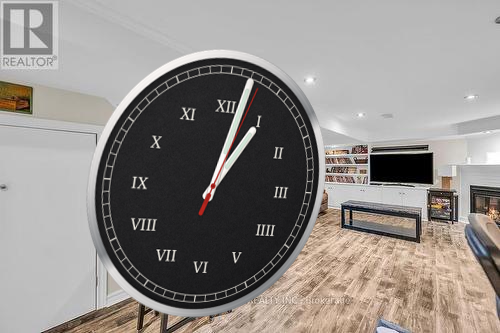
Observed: h=1 m=2 s=3
